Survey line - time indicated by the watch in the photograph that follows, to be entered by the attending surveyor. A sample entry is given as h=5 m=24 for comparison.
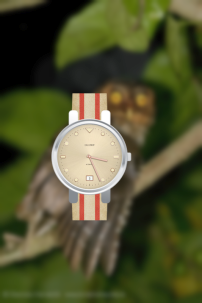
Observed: h=3 m=26
